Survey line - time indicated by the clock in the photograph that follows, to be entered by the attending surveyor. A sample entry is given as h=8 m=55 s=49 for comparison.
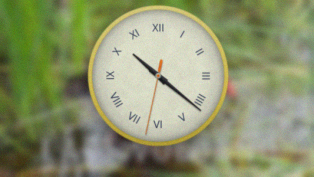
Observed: h=10 m=21 s=32
